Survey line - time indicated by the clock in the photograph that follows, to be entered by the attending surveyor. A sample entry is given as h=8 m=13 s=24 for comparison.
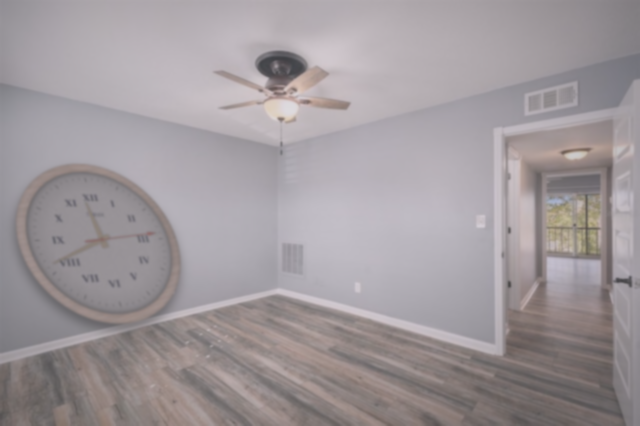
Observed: h=11 m=41 s=14
